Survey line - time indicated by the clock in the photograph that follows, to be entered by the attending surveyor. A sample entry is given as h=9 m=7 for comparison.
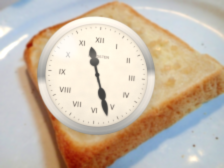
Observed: h=11 m=27
